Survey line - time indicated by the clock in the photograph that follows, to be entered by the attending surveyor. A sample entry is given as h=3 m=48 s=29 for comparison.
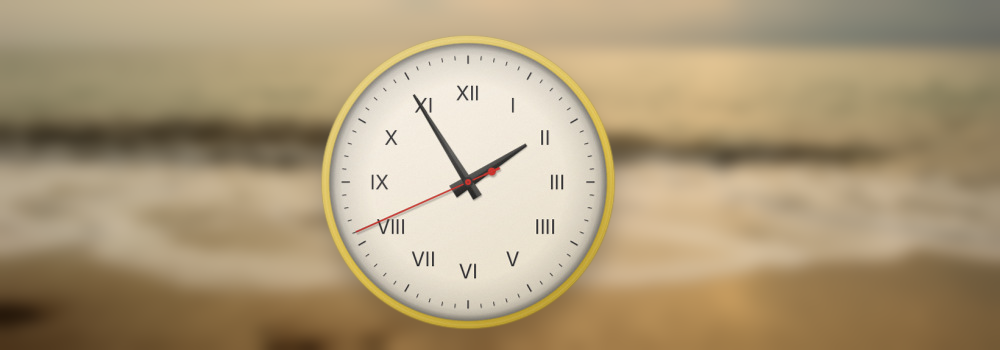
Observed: h=1 m=54 s=41
